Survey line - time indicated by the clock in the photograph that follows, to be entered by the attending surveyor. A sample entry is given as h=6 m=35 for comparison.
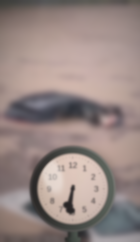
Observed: h=6 m=31
